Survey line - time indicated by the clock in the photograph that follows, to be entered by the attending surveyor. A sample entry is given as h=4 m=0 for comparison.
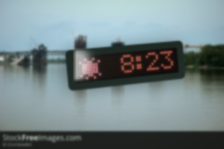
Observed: h=8 m=23
